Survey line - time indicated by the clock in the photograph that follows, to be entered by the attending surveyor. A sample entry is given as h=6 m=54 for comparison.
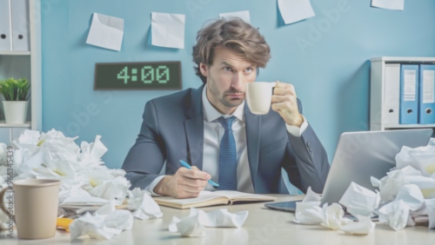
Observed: h=4 m=0
